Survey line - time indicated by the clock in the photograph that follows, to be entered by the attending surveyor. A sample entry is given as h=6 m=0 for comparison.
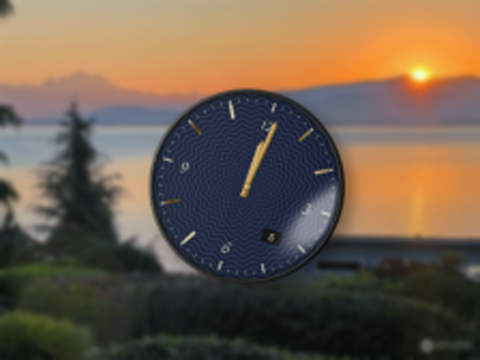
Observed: h=12 m=1
